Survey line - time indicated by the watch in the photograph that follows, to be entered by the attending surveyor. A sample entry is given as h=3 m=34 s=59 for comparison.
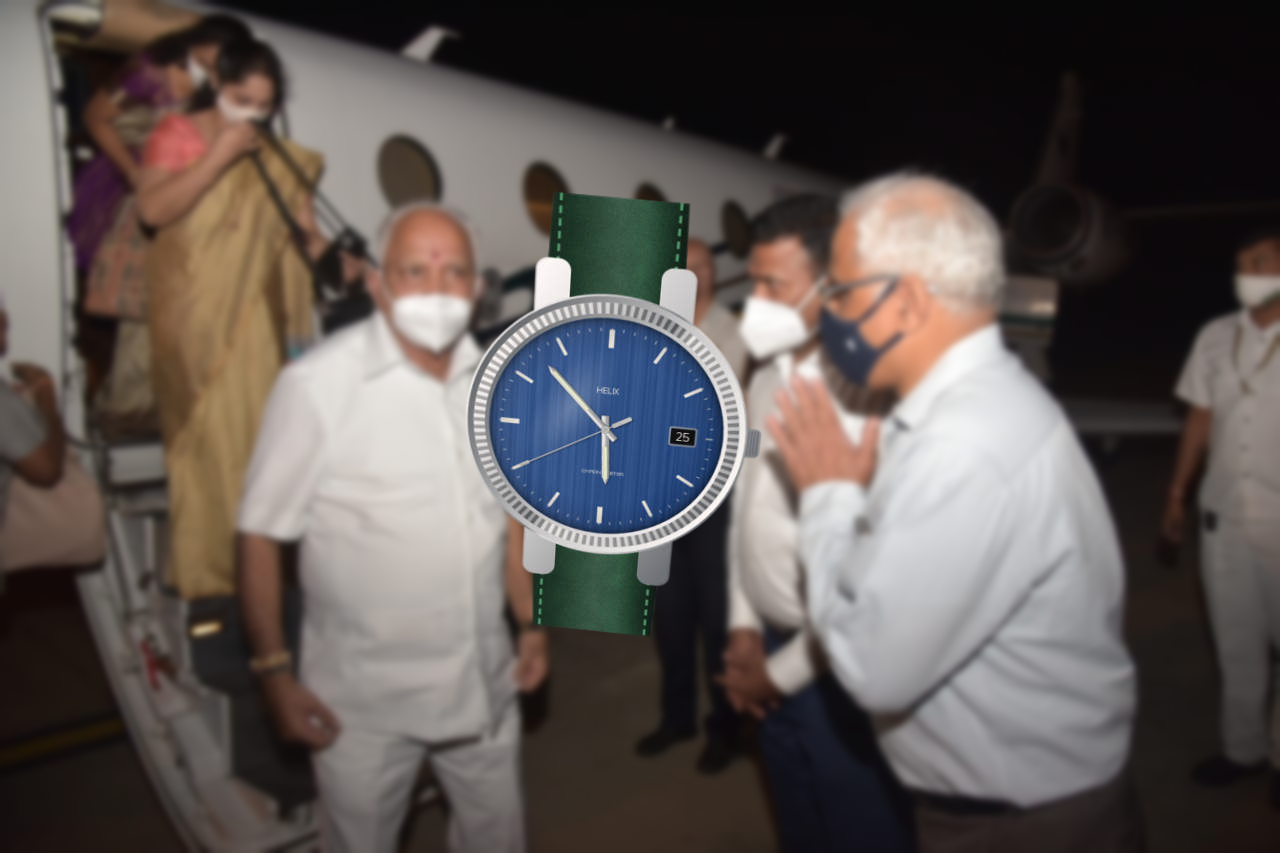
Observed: h=5 m=52 s=40
